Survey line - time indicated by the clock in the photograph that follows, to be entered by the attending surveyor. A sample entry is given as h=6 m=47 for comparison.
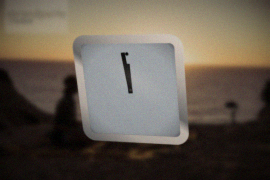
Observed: h=11 m=59
